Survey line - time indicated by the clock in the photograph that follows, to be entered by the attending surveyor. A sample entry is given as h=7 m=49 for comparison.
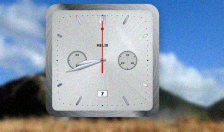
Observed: h=8 m=42
